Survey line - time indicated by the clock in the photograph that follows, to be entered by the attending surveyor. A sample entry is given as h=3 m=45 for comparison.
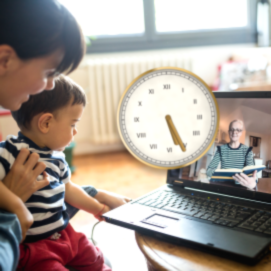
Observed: h=5 m=26
